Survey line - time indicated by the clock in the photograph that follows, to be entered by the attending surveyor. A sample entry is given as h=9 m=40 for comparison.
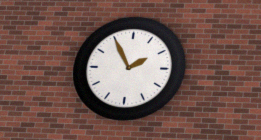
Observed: h=1 m=55
